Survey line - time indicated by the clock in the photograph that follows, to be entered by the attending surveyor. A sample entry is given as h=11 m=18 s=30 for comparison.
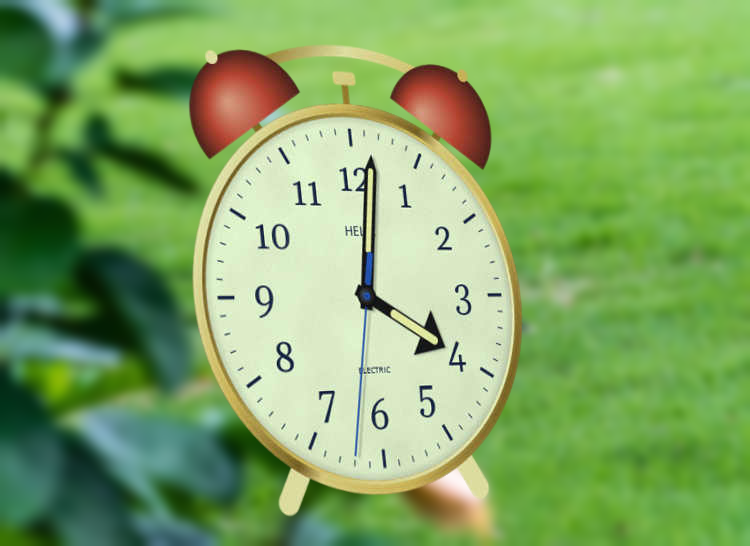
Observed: h=4 m=1 s=32
